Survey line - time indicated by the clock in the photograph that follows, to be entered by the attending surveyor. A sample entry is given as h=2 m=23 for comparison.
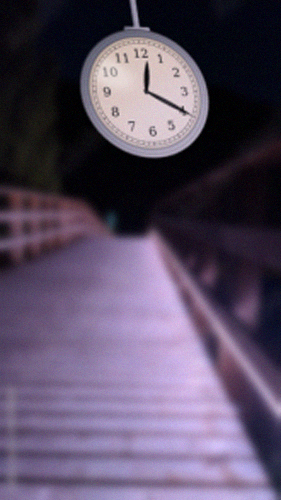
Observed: h=12 m=20
